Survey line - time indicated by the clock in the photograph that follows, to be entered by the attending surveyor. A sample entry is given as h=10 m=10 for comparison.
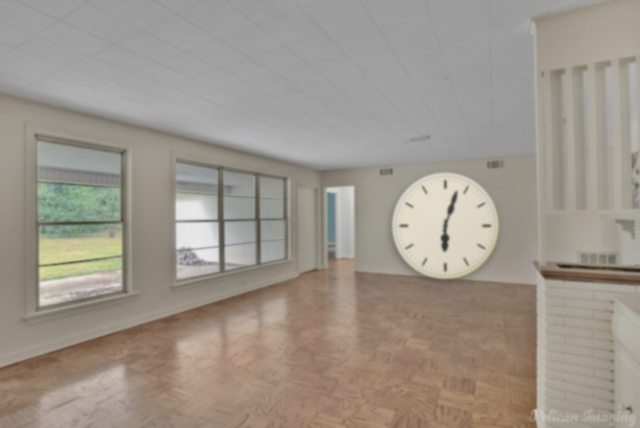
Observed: h=6 m=3
